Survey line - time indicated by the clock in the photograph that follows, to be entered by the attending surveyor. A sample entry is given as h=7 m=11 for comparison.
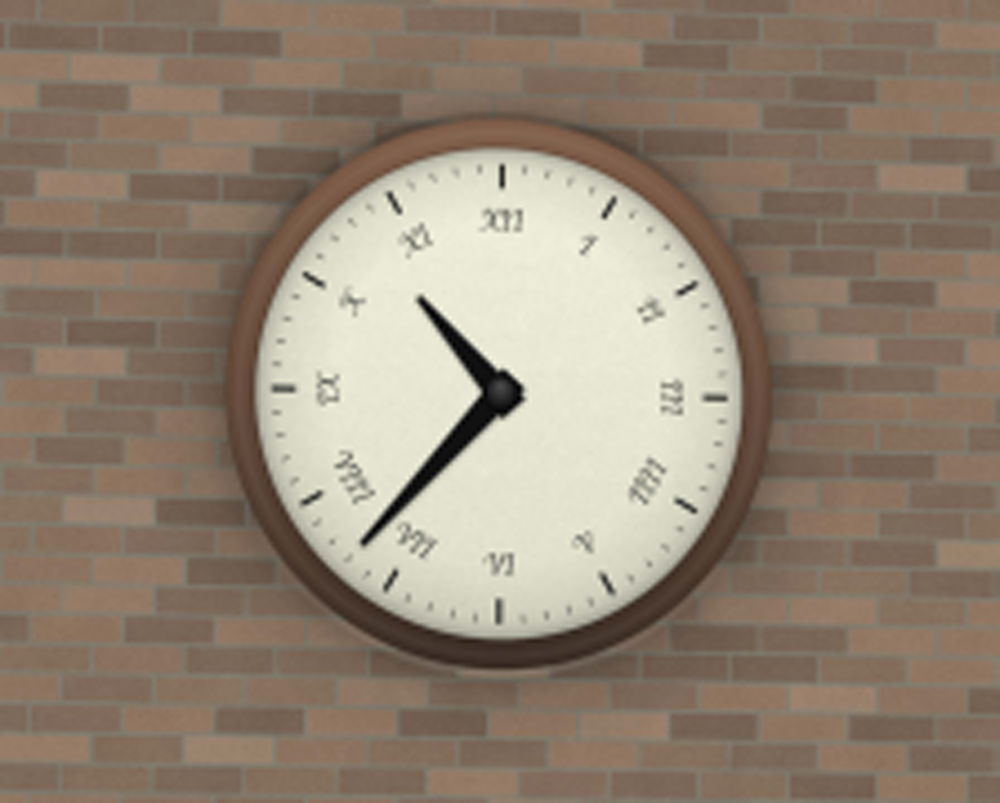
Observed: h=10 m=37
